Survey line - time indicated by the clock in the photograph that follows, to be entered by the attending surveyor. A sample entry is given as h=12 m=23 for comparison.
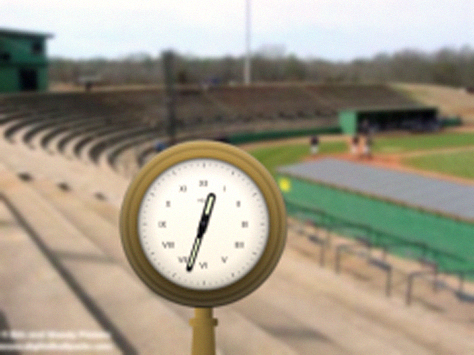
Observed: h=12 m=33
